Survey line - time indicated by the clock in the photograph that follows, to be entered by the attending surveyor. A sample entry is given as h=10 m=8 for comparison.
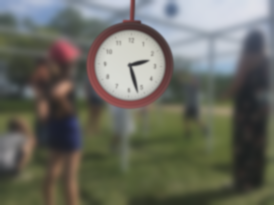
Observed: h=2 m=27
